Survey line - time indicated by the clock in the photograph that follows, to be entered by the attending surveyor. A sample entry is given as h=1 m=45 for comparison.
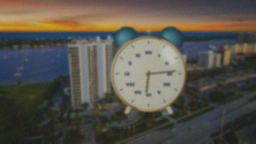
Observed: h=6 m=14
